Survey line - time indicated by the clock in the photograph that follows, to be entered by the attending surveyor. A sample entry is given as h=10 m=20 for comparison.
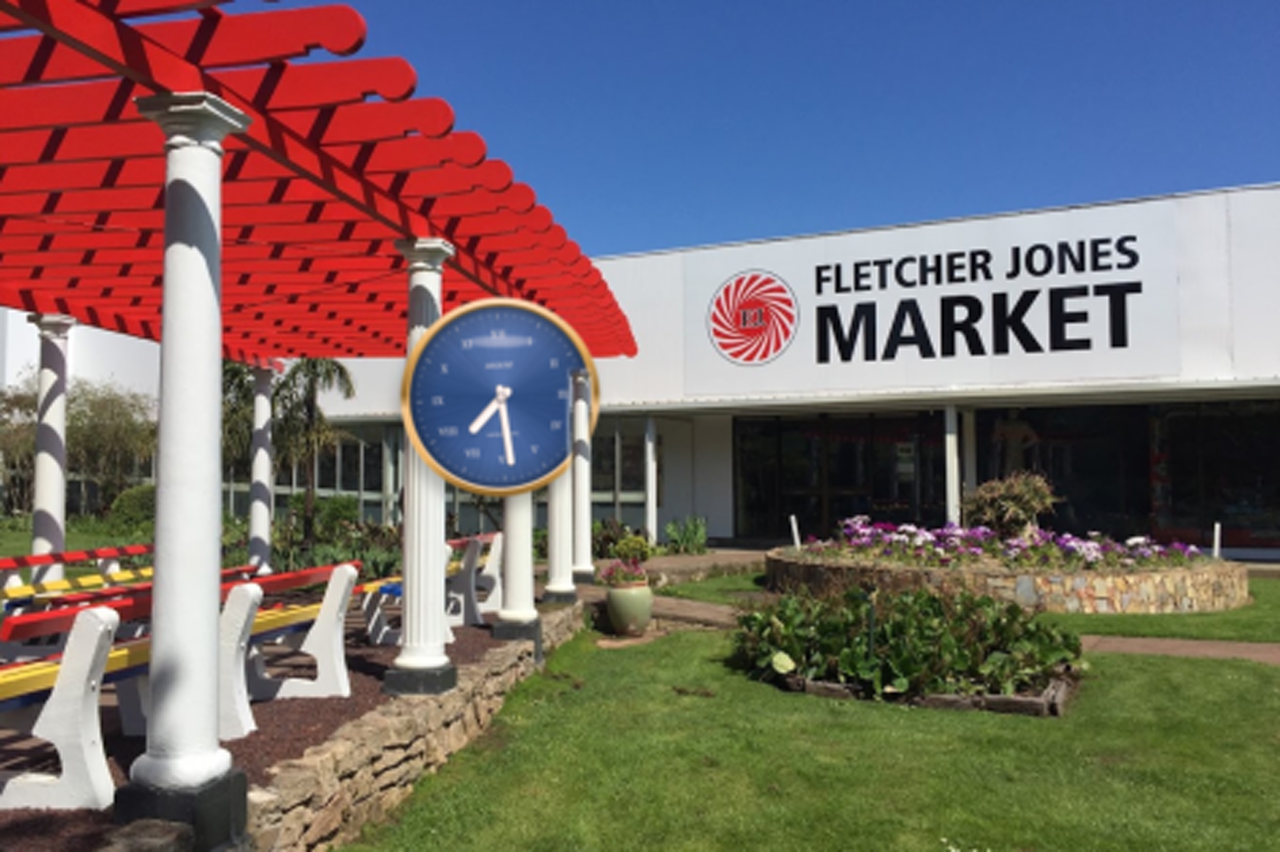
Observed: h=7 m=29
